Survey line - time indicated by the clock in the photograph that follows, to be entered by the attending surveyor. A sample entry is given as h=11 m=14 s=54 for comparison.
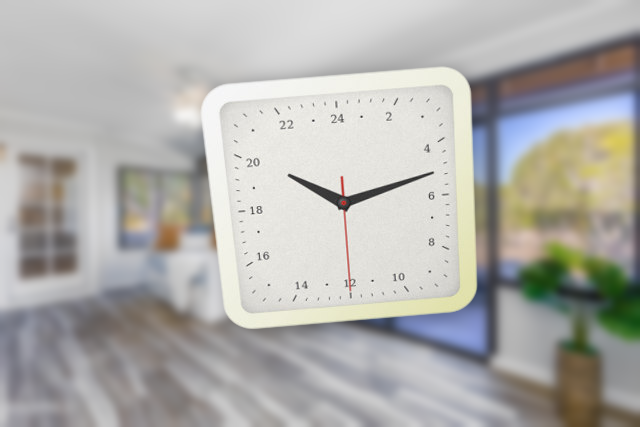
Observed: h=20 m=12 s=30
